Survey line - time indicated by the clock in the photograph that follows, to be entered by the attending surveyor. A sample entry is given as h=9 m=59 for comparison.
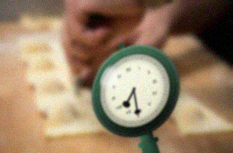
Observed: h=7 m=31
